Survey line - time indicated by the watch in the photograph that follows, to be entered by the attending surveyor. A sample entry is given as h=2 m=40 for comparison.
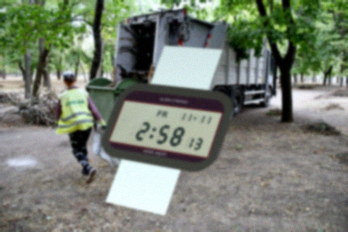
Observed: h=2 m=58
